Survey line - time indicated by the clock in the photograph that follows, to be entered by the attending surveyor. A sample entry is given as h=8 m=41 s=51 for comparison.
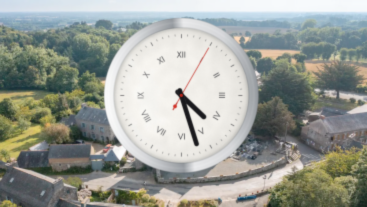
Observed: h=4 m=27 s=5
